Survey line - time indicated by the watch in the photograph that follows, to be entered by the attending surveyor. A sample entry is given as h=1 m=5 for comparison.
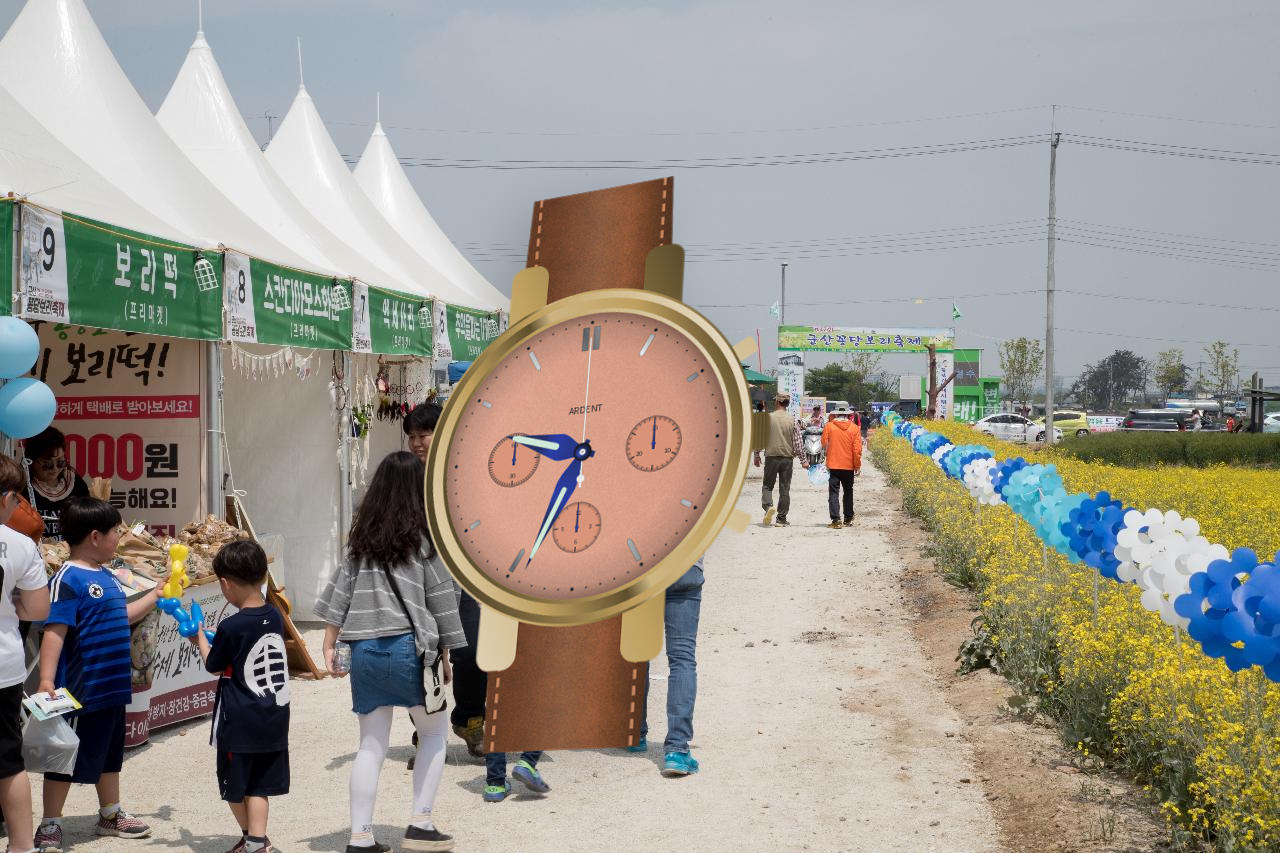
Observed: h=9 m=34
